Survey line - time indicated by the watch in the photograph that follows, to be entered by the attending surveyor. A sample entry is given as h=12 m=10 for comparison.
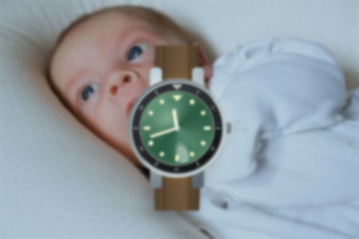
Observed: h=11 m=42
